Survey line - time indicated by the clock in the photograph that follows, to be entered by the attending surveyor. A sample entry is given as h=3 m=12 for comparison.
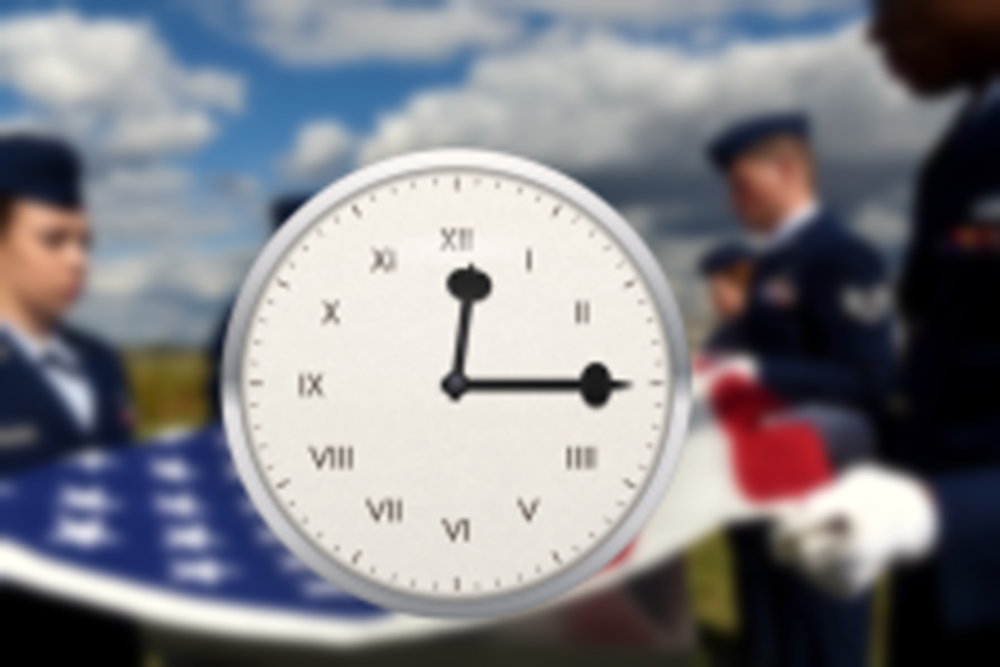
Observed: h=12 m=15
